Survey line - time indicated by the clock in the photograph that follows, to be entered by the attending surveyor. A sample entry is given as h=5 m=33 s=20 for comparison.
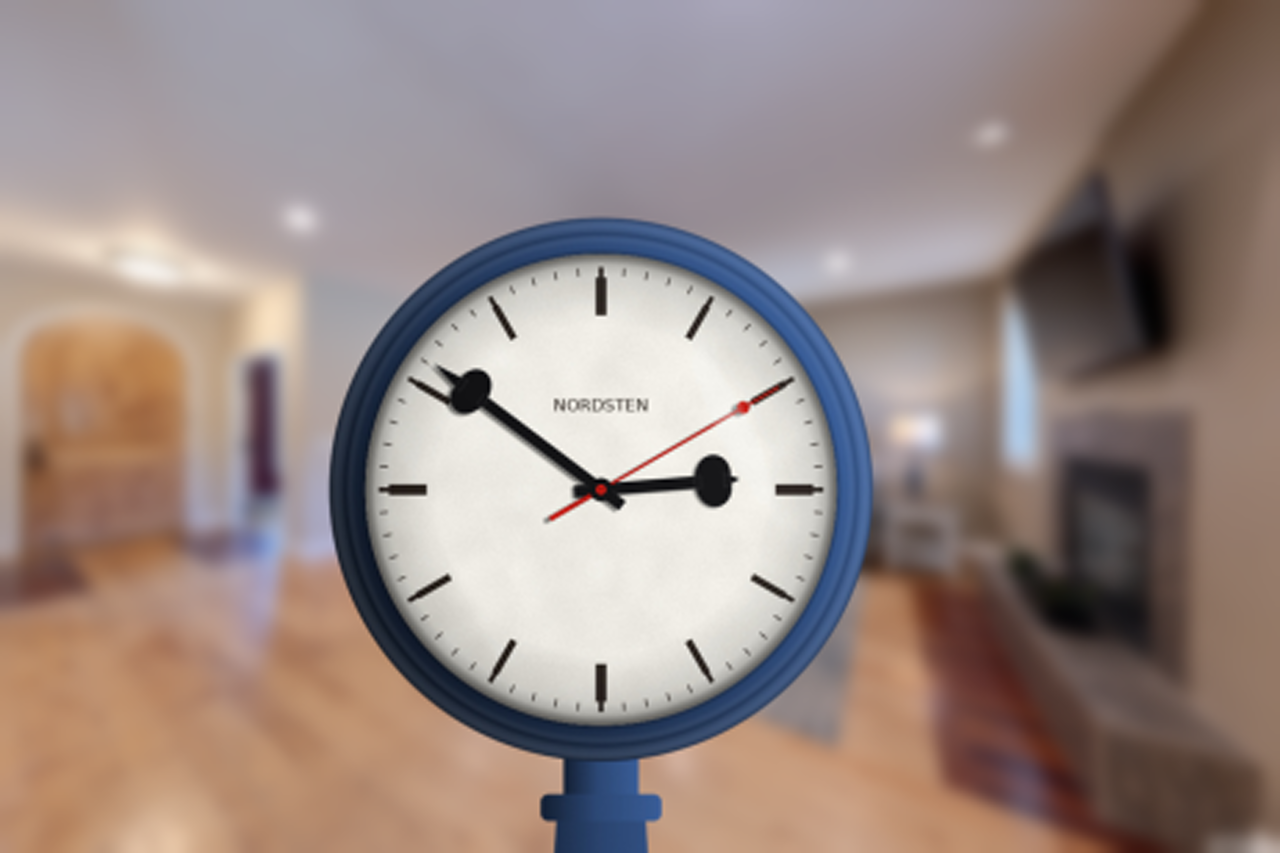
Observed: h=2 m=51 s=10
